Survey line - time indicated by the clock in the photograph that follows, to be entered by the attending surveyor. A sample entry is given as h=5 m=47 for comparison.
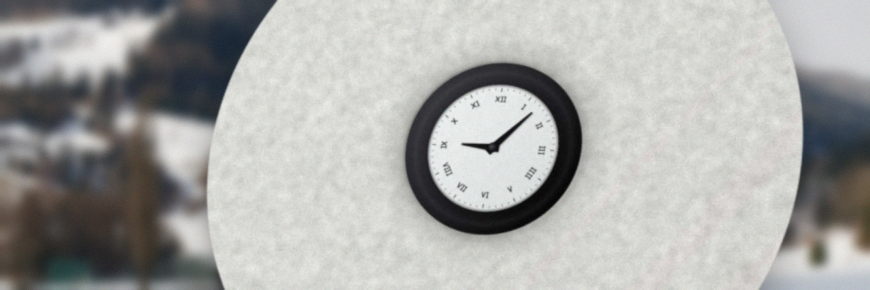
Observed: h=9 m=7
